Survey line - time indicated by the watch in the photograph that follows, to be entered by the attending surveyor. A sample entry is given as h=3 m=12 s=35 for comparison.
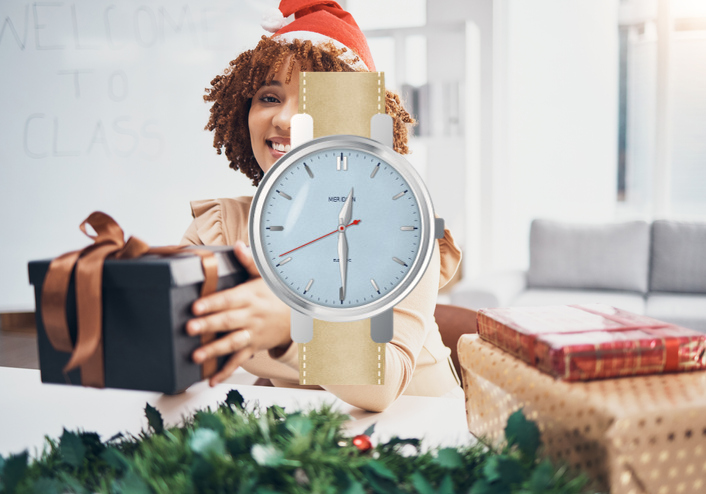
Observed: h=12 m=29 s=41
